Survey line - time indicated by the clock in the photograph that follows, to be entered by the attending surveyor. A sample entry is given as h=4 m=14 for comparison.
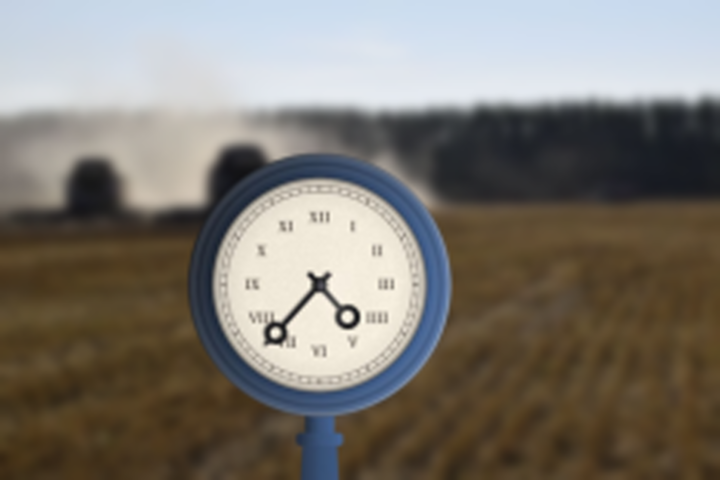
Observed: h=4 m=37
